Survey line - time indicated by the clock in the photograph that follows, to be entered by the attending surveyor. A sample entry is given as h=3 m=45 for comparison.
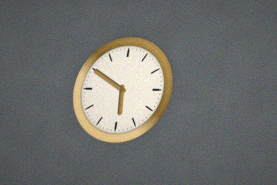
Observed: h=5 m=50
